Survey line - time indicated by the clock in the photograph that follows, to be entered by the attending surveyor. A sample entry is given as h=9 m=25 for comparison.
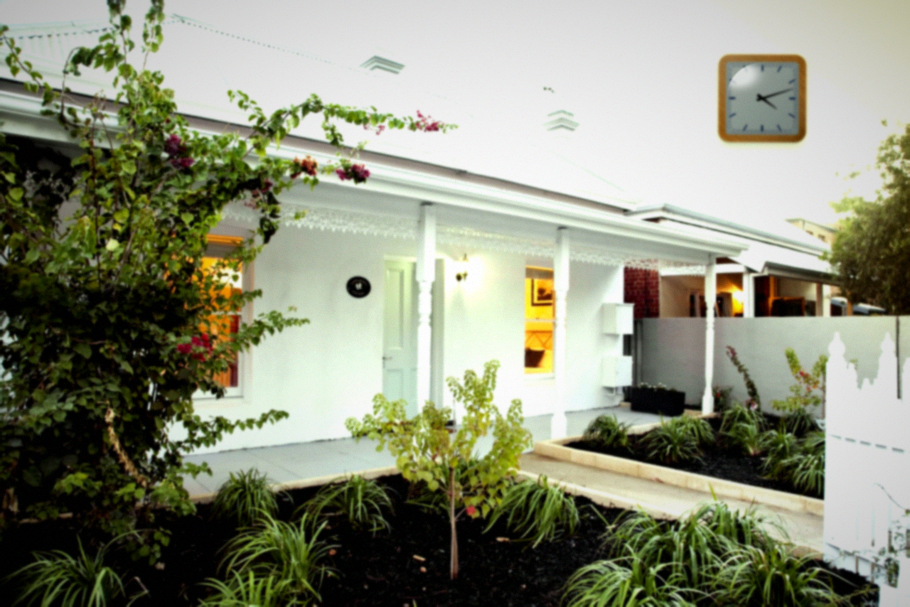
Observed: h=4 m=12
